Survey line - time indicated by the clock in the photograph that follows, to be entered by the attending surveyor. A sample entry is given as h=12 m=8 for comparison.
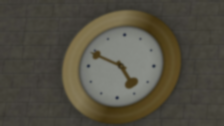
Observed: h=4 m=49
